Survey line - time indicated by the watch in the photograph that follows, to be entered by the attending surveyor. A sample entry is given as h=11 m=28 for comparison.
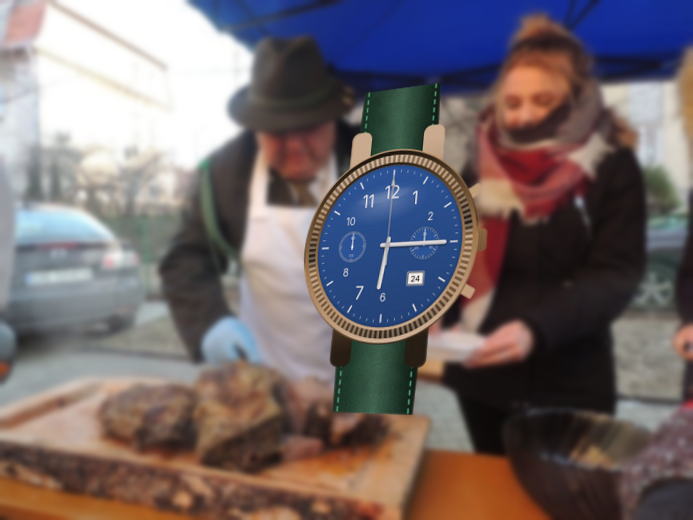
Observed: h=6 m=15
